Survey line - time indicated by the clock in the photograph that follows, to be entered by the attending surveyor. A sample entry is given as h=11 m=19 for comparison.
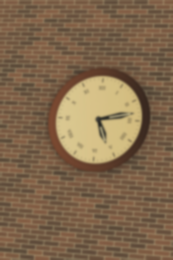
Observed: h=5 m=13
